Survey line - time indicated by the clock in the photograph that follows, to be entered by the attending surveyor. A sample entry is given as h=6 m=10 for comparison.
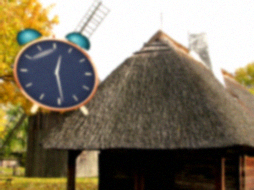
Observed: h=12 m=29
